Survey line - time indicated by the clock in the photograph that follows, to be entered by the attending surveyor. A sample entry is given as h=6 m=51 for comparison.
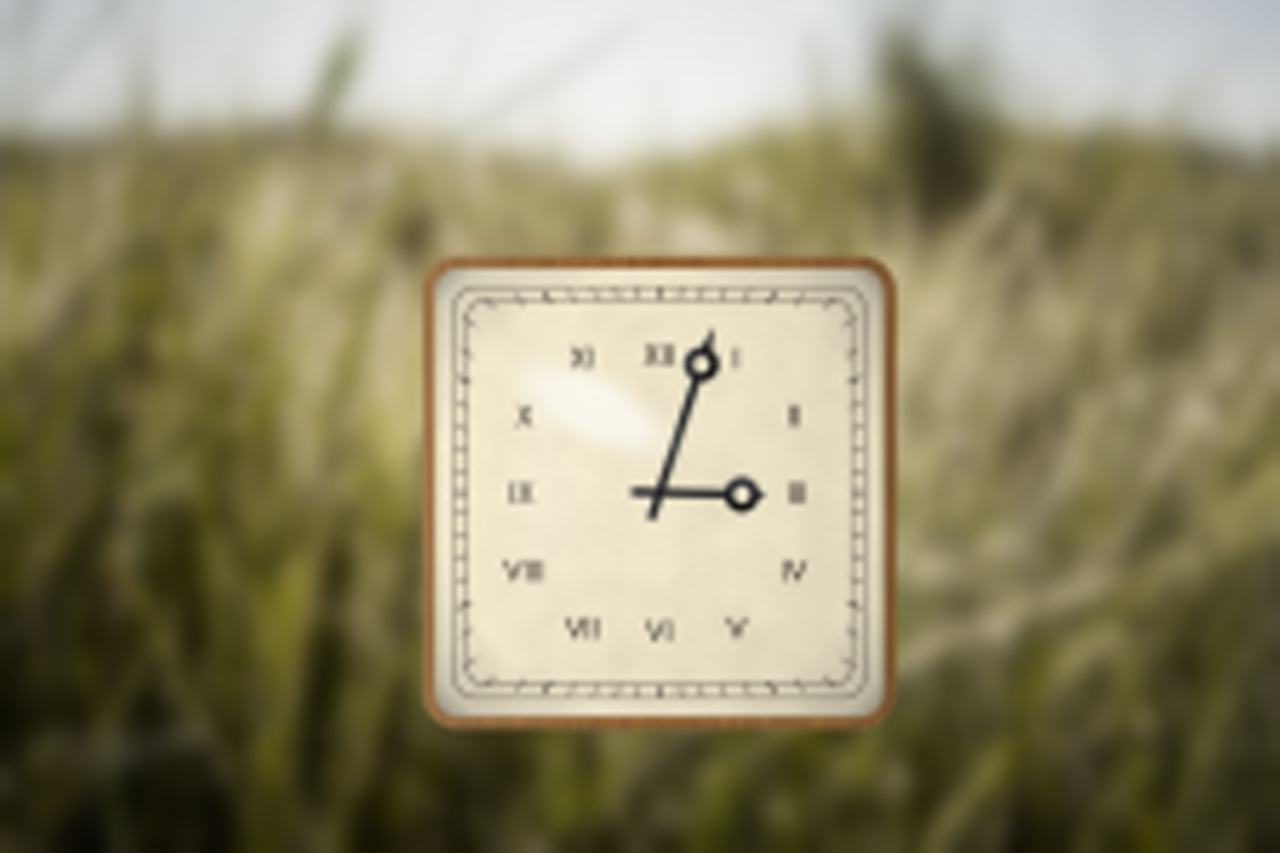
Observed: h=3 m=3
